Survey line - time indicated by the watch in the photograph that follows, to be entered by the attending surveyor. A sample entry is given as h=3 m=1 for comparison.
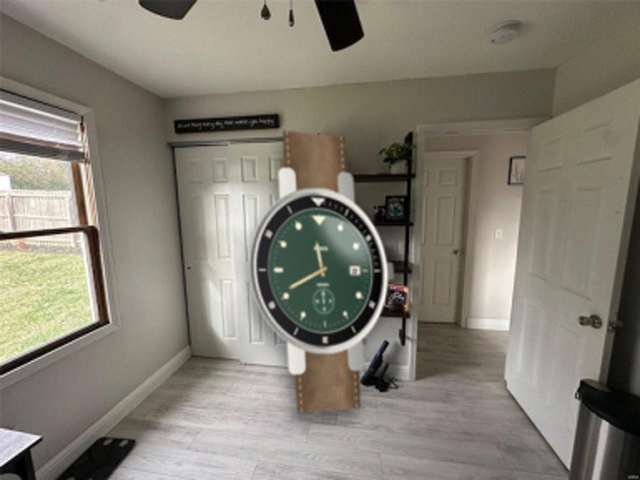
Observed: h=11 m=41
